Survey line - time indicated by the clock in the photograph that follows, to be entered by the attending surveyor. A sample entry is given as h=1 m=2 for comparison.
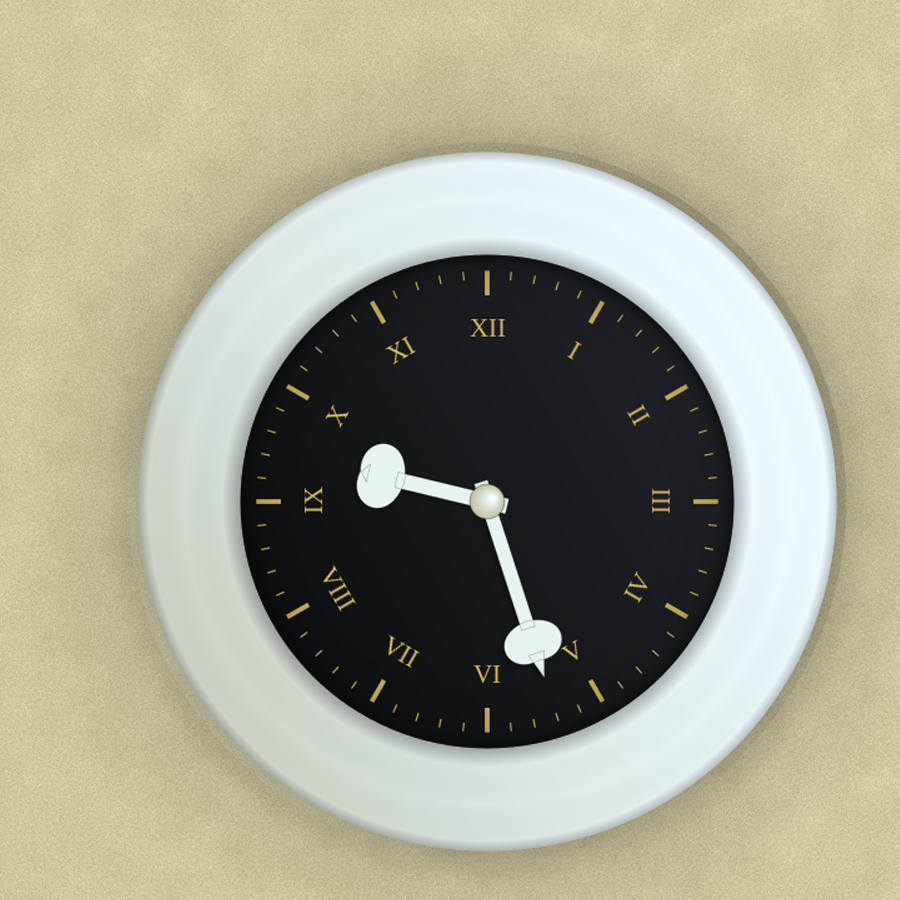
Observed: h=9 m=27
